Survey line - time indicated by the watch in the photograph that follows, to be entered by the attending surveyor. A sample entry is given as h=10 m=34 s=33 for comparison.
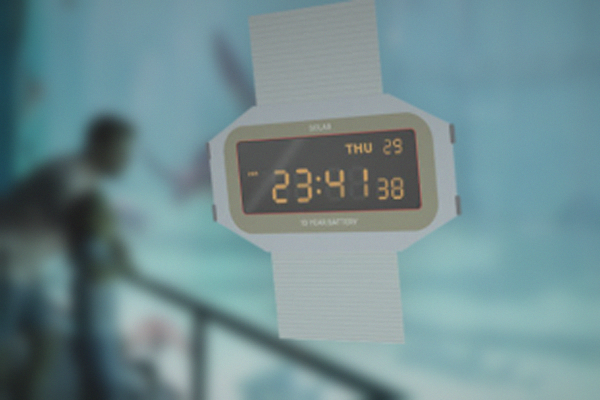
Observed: h=23 m=41 s=38
